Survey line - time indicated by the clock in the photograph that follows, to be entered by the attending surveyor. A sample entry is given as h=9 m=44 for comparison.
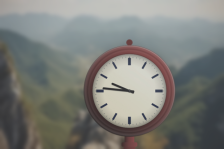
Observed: h=9 m=46
